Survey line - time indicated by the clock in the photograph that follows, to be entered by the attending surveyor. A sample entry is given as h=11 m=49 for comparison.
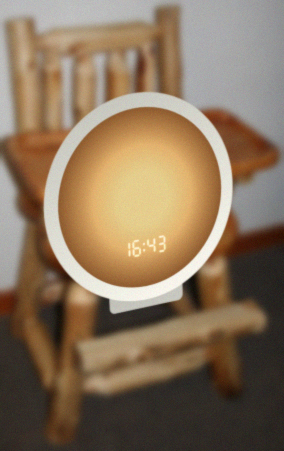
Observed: h=16 m=43
